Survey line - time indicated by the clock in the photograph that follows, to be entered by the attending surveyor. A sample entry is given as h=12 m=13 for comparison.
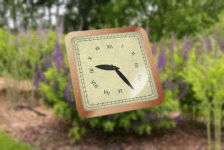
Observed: h=9 m=25
